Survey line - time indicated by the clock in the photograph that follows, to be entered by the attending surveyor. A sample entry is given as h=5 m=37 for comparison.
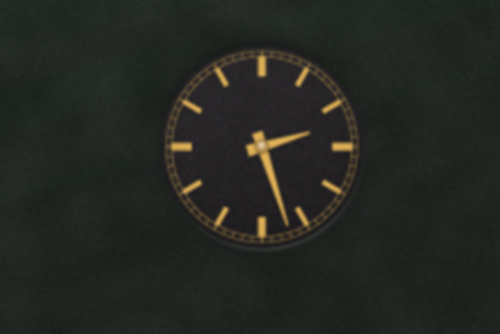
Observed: h=2 m=27
